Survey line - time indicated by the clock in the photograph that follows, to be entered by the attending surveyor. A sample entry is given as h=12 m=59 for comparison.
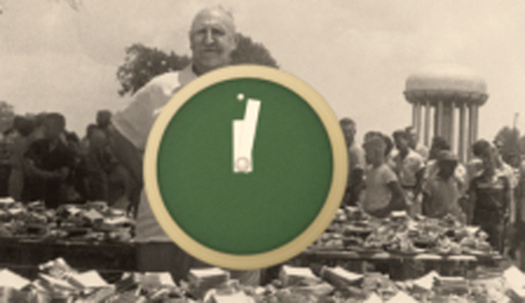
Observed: h=12 m=2
